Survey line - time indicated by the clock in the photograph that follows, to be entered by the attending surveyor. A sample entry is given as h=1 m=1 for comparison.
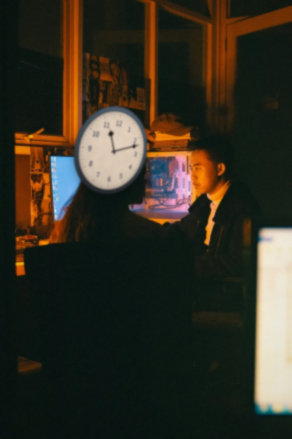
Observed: h=11 m=12
